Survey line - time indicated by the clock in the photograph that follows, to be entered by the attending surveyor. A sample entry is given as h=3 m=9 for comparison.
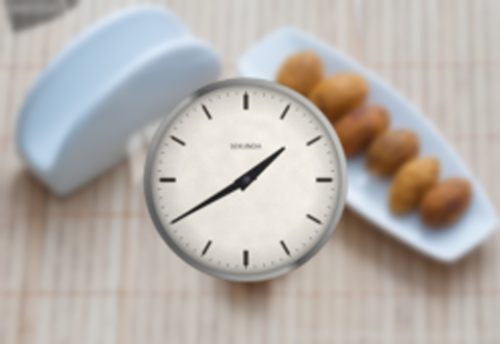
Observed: h=1 m=40
